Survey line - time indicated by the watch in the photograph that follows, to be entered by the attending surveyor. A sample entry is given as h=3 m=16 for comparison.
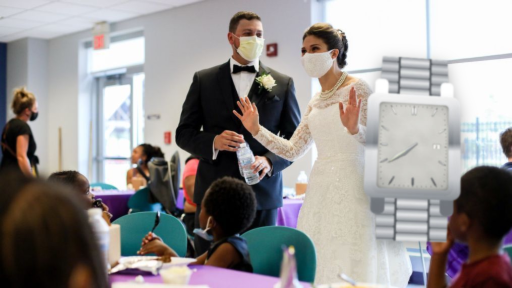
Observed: h=7 m=39
